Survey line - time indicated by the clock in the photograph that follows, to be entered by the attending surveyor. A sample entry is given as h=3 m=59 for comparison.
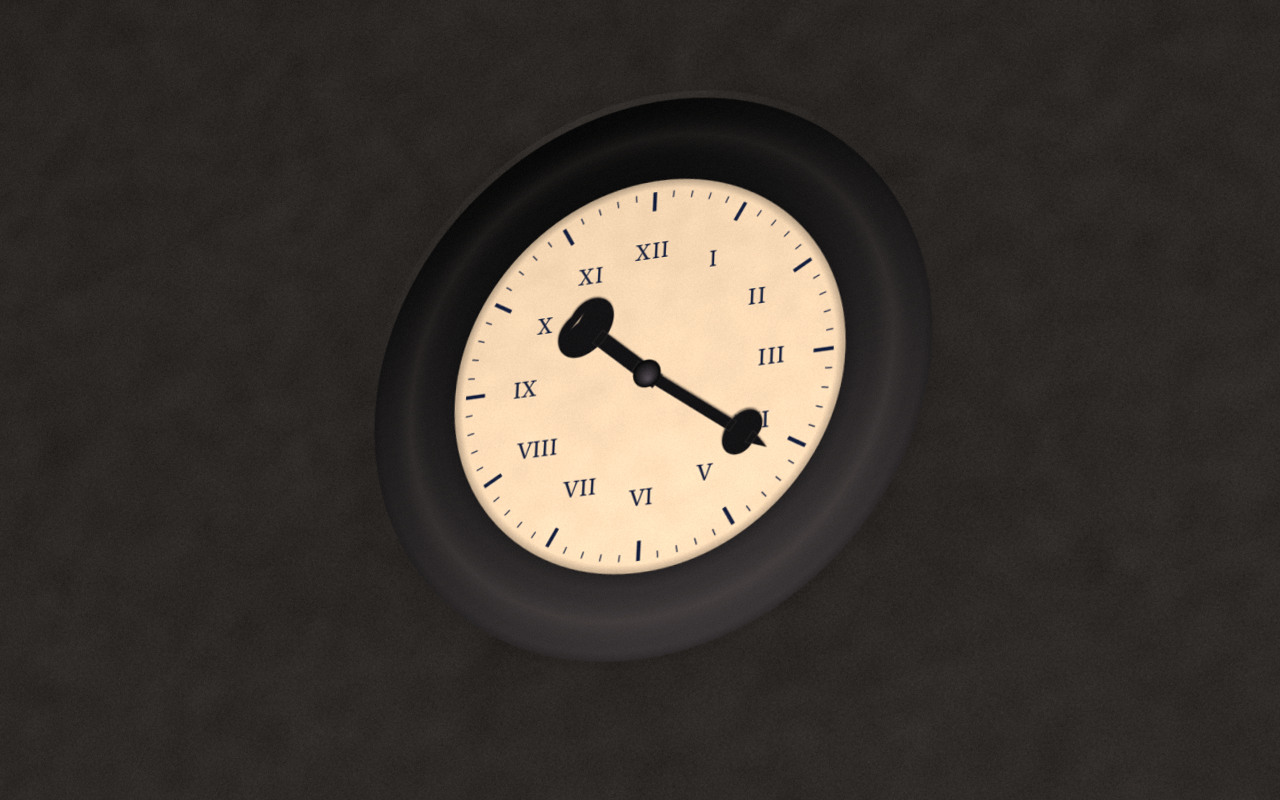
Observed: h=10 m=21
